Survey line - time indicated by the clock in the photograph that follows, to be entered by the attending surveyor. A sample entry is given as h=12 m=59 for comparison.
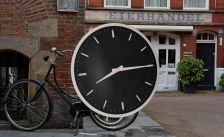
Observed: h=8 m=15
